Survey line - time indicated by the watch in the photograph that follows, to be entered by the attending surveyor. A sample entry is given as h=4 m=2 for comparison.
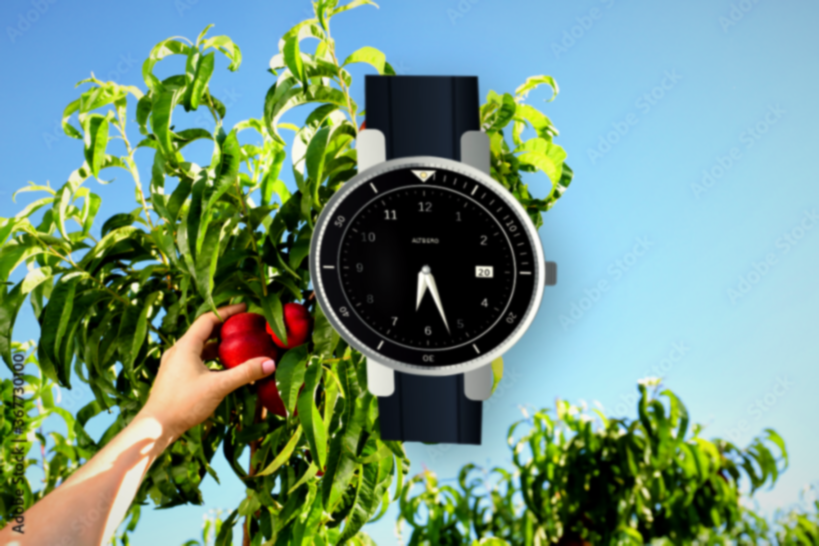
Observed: h=6 m=27
